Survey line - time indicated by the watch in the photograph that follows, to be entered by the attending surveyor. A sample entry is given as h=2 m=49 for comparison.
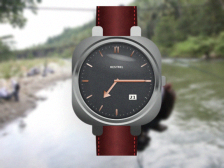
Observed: h=7 m=15
